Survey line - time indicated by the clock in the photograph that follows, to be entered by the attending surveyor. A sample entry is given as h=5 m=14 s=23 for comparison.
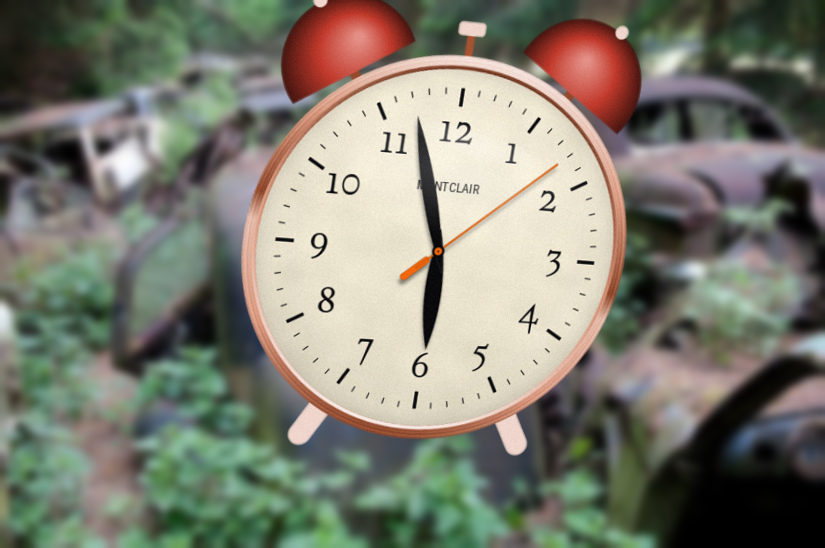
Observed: h=5 m=57 s=8
